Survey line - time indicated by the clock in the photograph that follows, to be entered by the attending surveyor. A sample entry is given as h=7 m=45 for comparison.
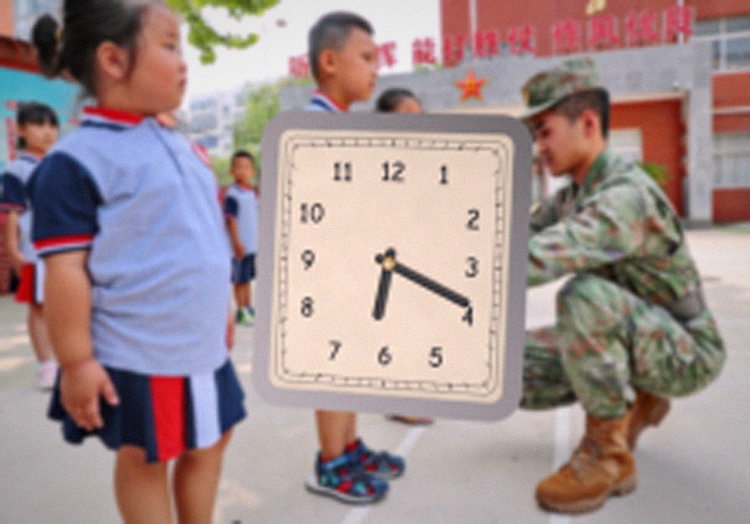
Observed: h=6 m=19
